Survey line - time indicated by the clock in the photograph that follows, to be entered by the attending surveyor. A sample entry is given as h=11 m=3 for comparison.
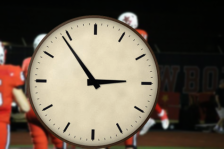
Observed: h=2 m=54
